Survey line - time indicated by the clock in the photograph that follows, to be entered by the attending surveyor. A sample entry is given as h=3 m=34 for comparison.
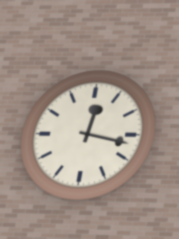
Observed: h=12 m=17
